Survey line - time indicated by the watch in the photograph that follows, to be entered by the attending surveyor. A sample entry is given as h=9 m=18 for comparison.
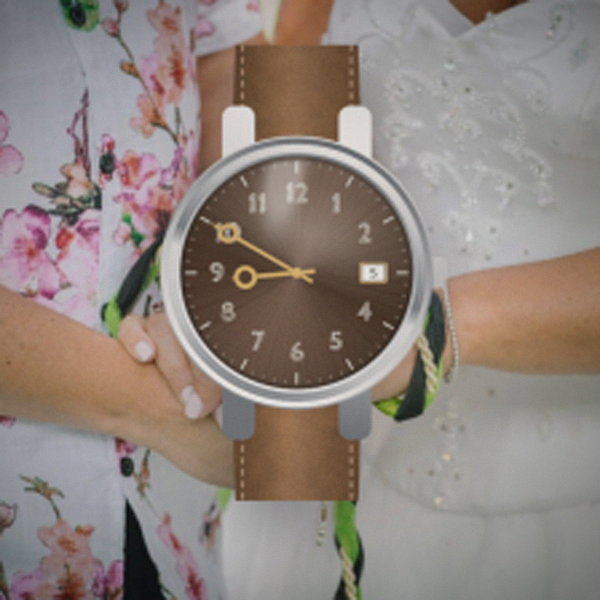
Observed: h=8 m=50
